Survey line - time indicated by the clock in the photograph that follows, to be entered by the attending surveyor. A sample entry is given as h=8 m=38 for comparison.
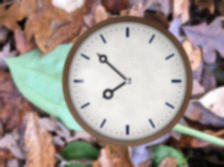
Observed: h=7 m=52
